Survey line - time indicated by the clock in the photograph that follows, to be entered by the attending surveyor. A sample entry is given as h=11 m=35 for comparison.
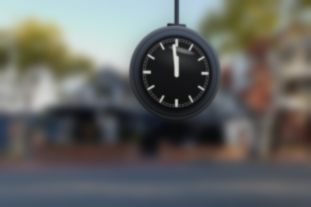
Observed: h=11 m=59
